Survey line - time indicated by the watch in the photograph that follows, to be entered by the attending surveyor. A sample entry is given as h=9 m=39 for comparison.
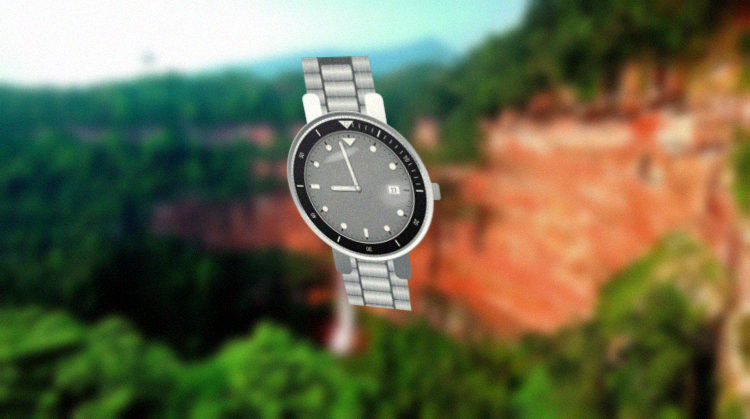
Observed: h=8 m=58
